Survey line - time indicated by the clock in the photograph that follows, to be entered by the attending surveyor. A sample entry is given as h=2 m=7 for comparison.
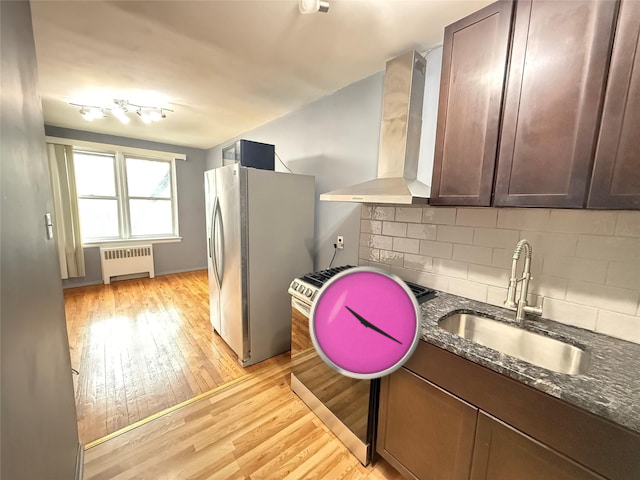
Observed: h=10 m=20
